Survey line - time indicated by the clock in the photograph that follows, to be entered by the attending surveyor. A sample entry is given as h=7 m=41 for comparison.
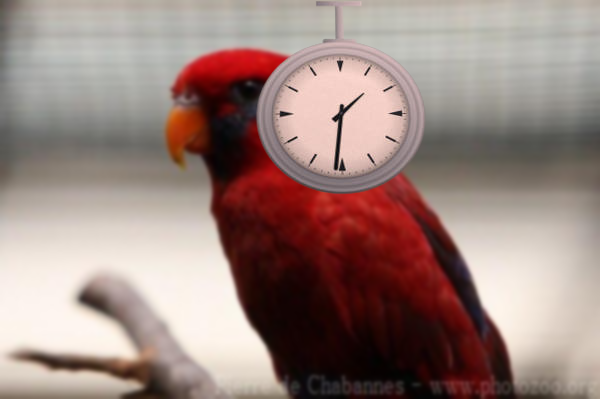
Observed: h=1 m=31
